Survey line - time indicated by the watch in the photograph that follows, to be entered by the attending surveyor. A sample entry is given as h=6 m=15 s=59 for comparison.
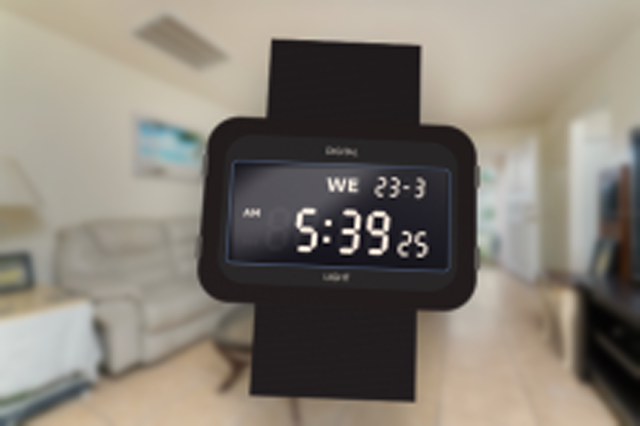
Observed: h=5 m=39 s=25
